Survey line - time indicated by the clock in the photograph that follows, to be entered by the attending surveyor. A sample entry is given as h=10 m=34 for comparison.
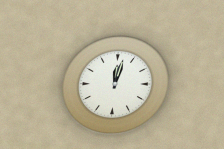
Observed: h=12 m=2
